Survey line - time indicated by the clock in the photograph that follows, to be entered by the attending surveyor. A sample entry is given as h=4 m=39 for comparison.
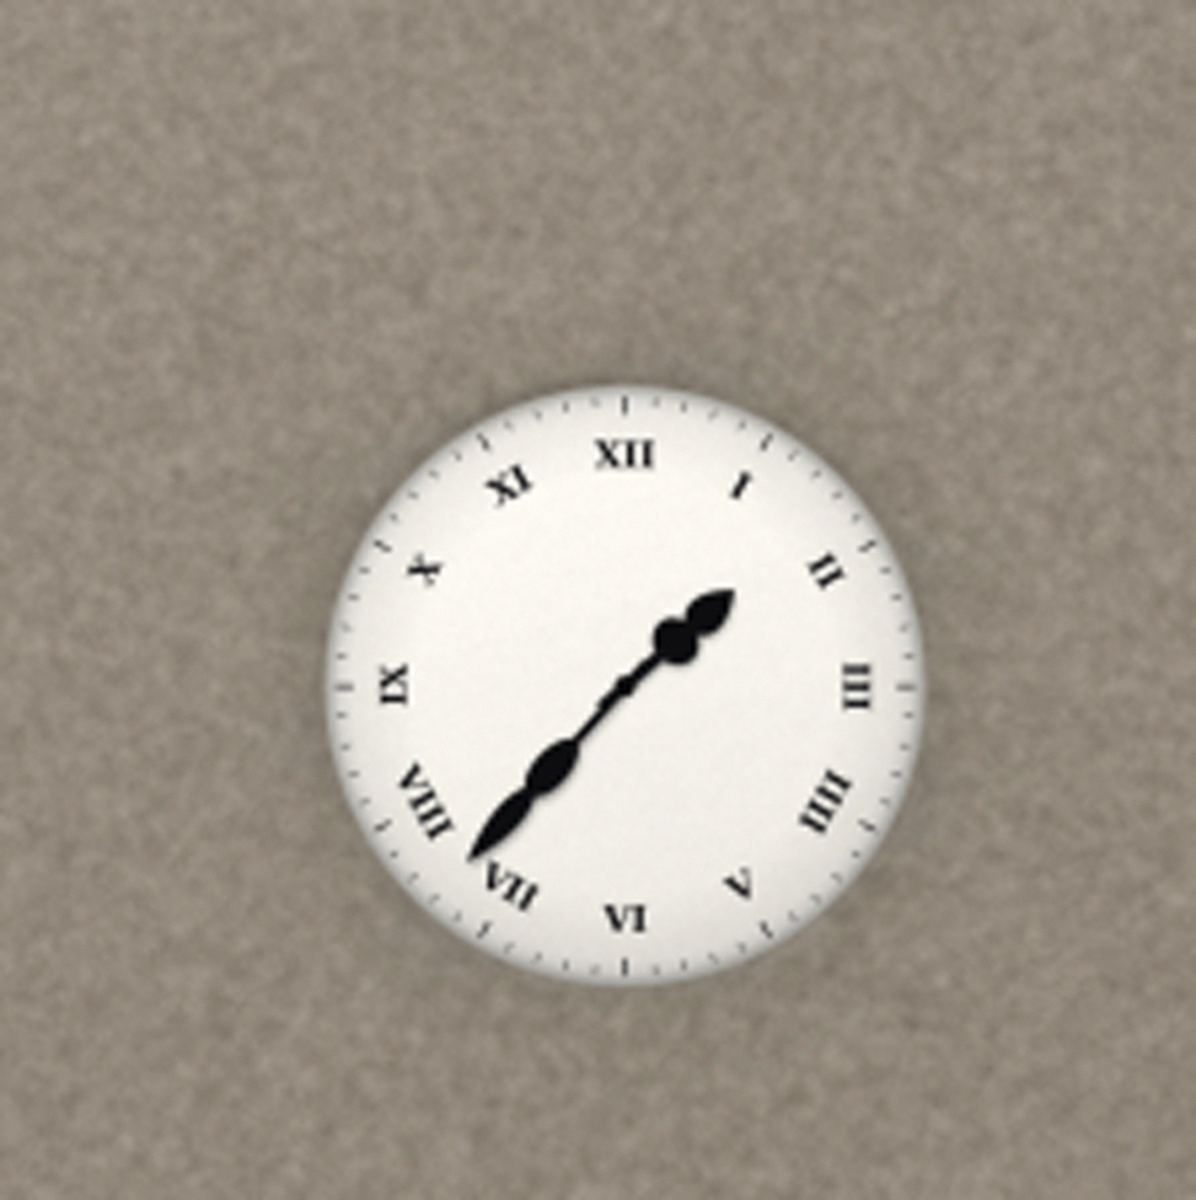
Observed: h=1 m=37
